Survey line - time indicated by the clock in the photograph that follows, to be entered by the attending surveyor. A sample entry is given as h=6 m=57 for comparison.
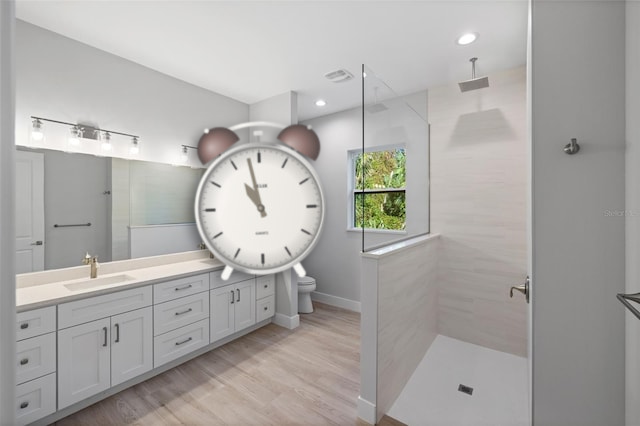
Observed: h=10 m=58
